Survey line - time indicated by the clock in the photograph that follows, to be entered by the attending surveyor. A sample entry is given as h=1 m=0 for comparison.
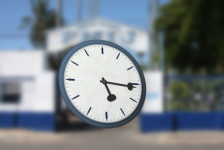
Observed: h=5 m=16
